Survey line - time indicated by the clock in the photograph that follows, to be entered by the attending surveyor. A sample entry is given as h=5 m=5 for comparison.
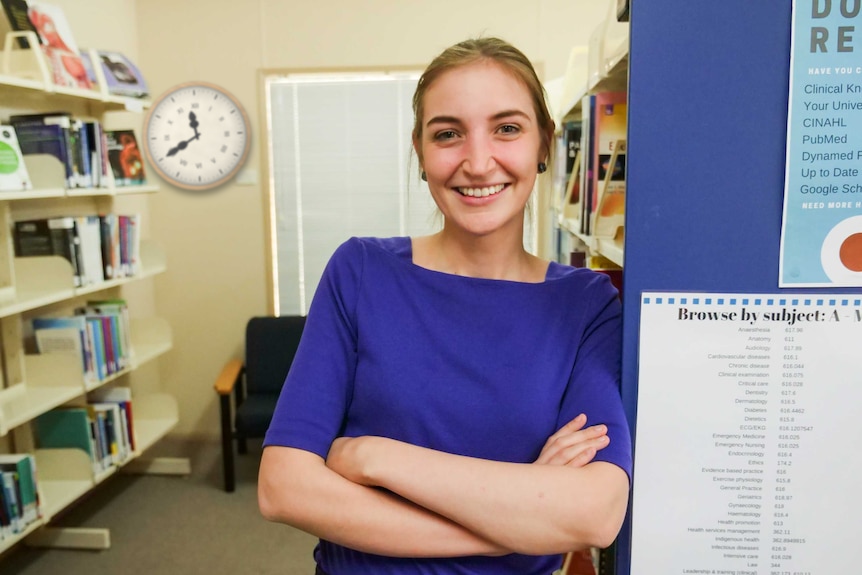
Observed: h=11 m=40
